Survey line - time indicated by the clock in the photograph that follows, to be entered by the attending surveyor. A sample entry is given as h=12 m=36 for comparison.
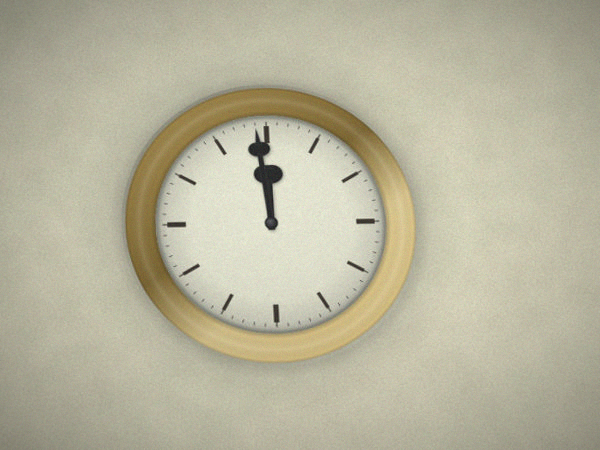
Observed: h=11 m=59
